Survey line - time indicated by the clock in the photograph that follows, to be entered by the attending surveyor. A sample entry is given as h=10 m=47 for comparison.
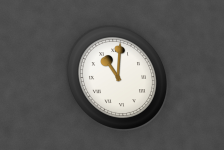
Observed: h=11 m=2
